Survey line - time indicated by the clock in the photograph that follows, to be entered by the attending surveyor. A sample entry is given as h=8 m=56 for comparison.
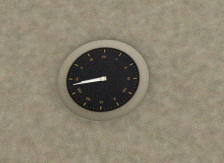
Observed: h=8 m=43
